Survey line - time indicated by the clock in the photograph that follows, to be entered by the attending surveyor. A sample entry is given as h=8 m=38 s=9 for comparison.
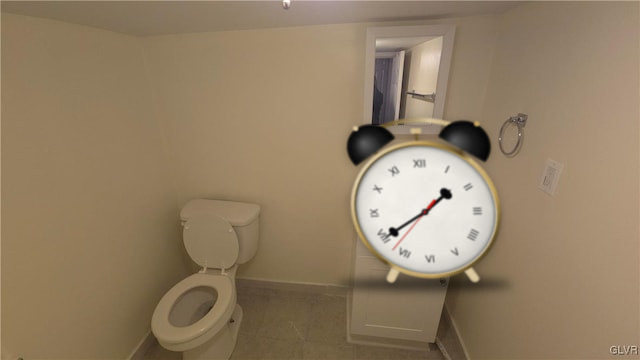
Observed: h=1 m=39 s=37
